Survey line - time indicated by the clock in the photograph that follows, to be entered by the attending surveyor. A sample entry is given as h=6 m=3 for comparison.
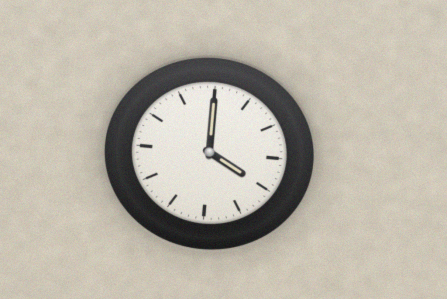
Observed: h=4 m=0
